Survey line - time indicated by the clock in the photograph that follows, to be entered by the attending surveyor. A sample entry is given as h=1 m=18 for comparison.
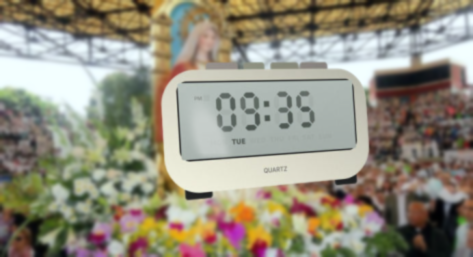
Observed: h=9 m=35
